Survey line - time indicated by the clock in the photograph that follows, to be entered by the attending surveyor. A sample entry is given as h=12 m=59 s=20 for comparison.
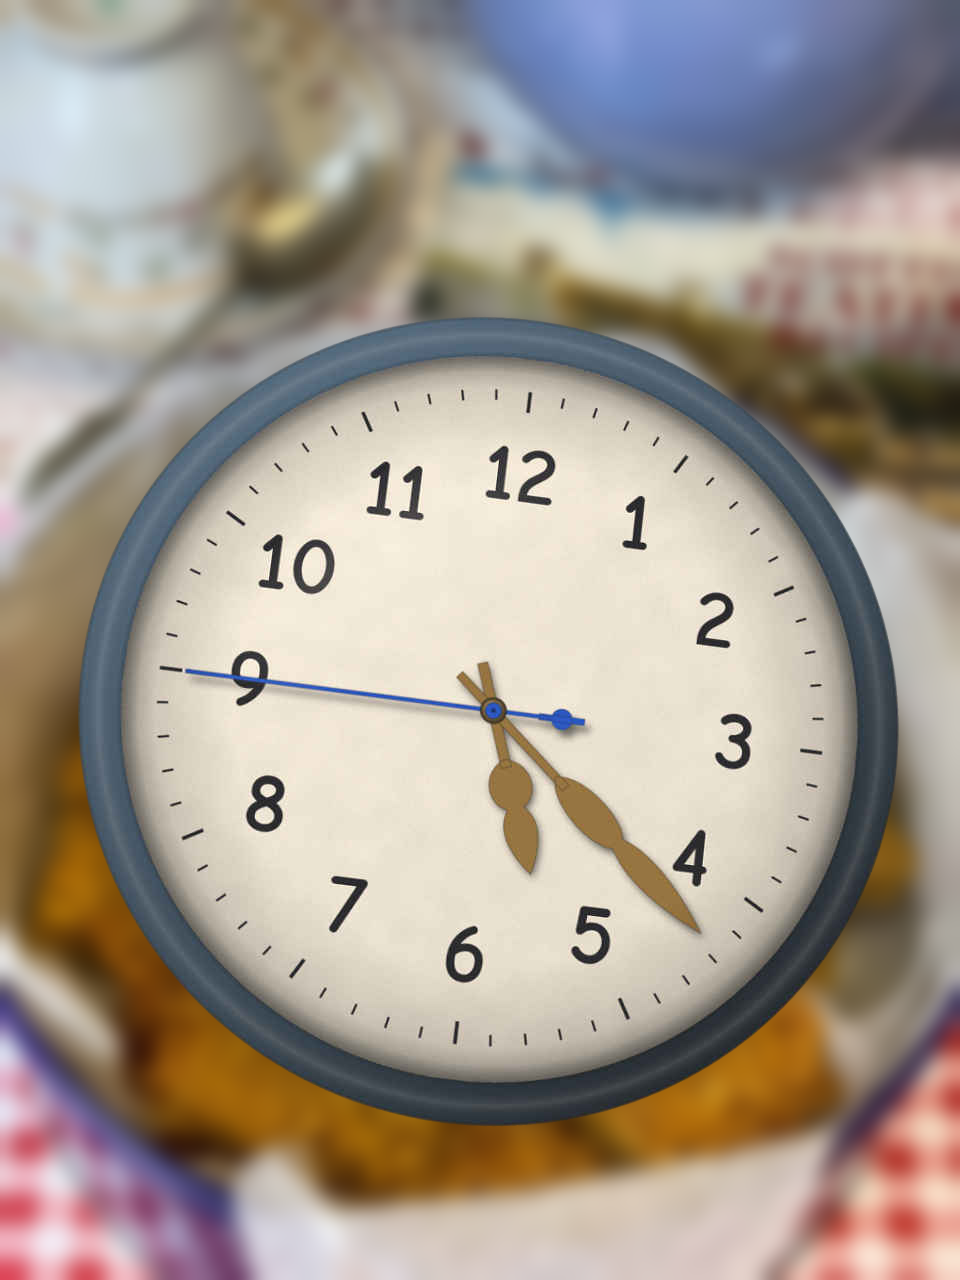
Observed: h=5 m=21 s=45
